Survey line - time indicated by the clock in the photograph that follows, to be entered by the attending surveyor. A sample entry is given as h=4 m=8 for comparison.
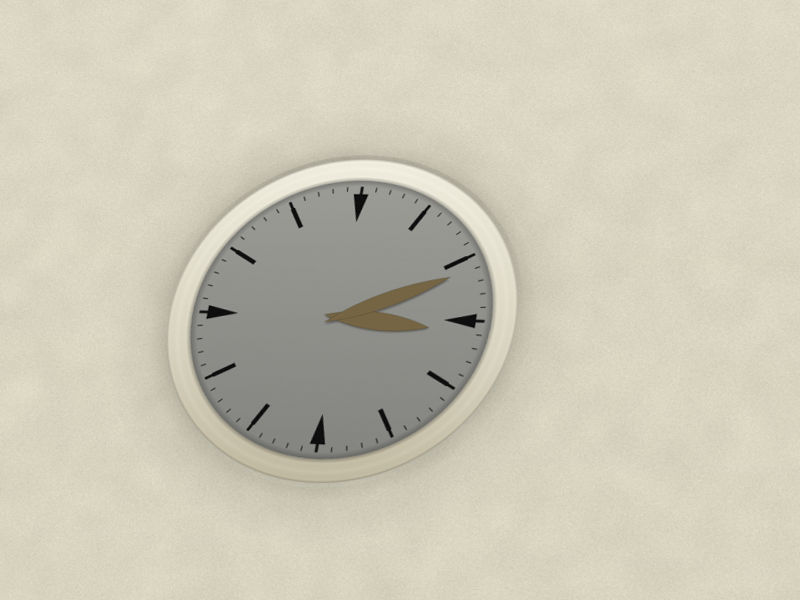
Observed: h=3 m=11
